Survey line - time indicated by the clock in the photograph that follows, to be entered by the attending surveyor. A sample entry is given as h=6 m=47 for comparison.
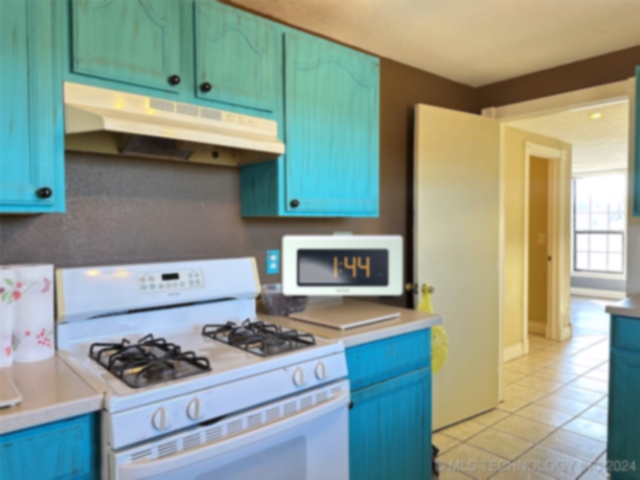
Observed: h=1 m=44
